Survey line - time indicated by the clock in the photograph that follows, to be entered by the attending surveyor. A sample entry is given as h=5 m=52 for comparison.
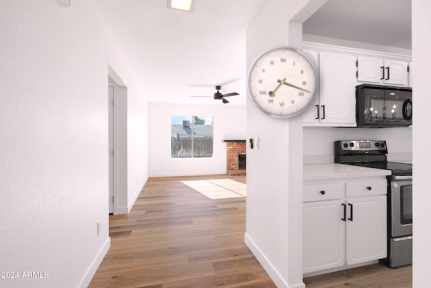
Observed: h=7 m=18
